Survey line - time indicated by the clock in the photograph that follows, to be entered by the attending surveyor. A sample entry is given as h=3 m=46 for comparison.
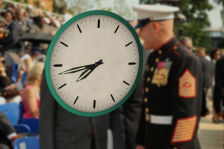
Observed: h=7 m=43
